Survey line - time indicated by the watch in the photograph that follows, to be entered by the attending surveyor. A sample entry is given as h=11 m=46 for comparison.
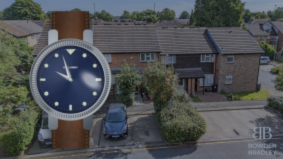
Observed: h=9 m=57
